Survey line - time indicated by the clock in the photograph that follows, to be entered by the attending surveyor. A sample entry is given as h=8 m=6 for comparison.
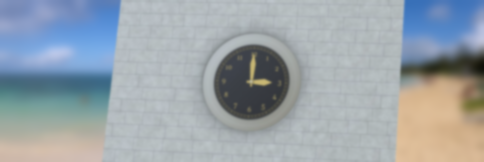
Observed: h=3 m=0
